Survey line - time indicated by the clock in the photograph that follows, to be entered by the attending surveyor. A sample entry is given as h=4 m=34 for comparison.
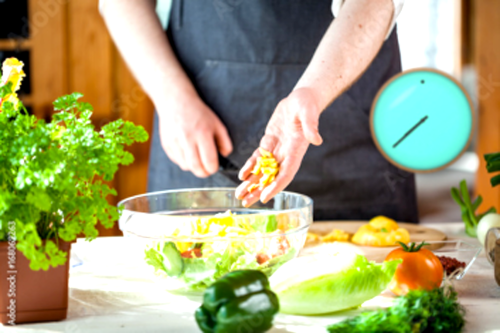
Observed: h=7 m=38
